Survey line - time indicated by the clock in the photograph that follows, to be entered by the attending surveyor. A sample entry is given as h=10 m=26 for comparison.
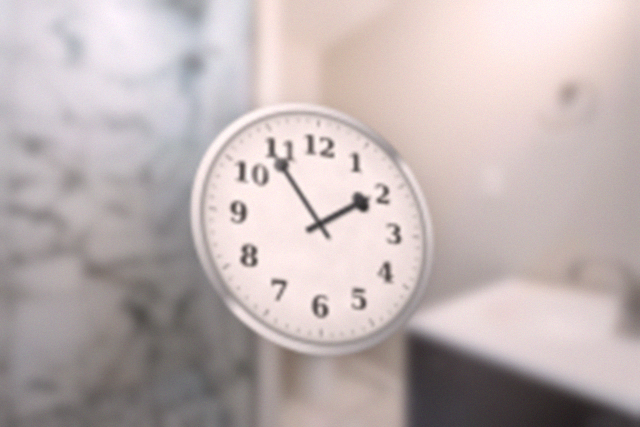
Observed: h=1 m=54
